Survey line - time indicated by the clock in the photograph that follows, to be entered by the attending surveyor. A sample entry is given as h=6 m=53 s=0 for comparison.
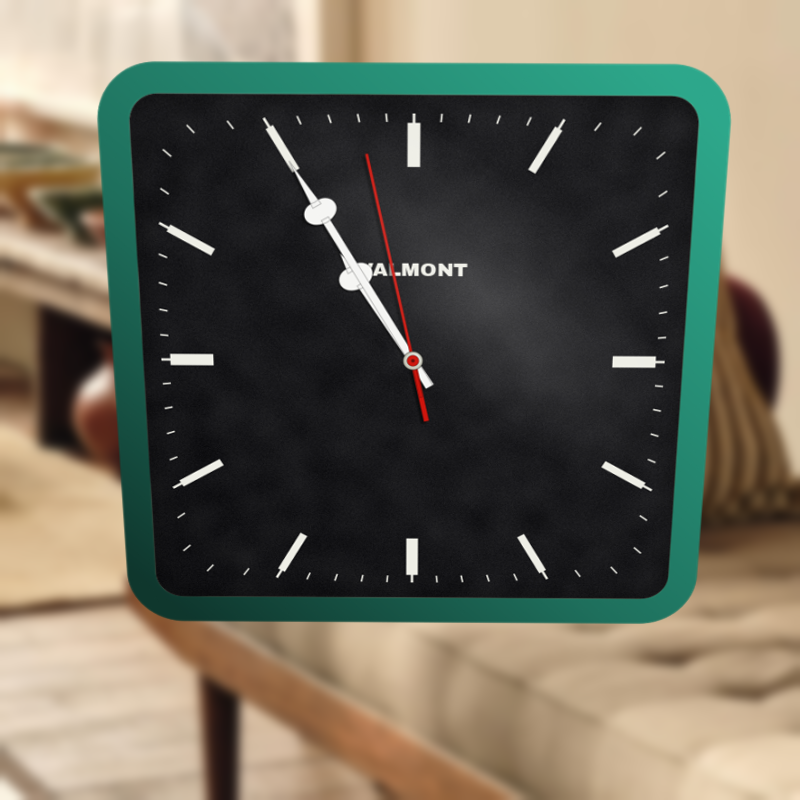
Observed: h=10 m=54 s=58
